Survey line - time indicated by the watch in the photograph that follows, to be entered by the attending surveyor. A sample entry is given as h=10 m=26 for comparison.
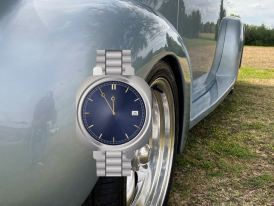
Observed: h=11 m=55
